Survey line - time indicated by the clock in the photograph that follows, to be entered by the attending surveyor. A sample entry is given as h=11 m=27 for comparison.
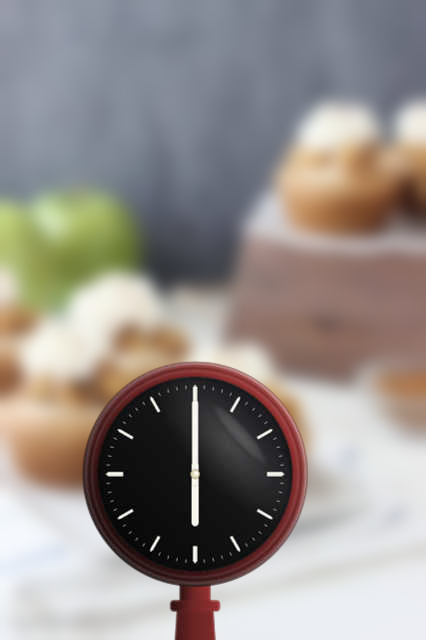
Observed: h=6 m=0
